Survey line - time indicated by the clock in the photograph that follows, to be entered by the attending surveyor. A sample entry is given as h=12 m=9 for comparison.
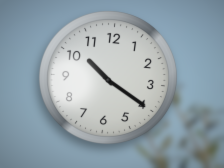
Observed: h=10 m=20
